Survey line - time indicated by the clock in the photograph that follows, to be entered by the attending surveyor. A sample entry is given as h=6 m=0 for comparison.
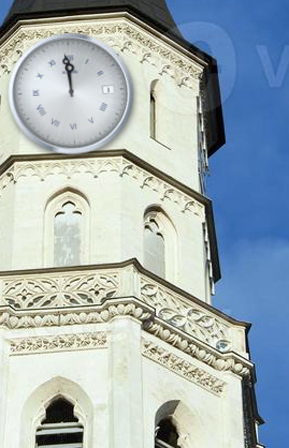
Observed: h=11 m=59
